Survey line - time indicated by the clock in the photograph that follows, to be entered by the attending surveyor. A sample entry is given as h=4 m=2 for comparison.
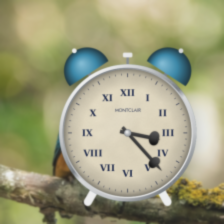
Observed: h=3 m=23
